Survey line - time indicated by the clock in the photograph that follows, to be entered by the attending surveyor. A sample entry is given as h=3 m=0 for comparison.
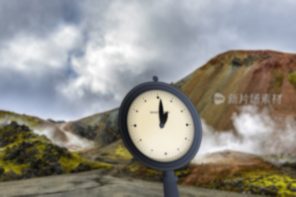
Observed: h=1 m=1
